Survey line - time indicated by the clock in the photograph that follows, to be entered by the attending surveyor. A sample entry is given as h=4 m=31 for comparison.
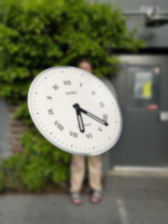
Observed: h=6 m=22
